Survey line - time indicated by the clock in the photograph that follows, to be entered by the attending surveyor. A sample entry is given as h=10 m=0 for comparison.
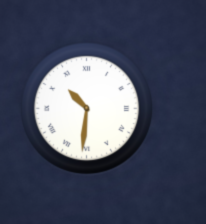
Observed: h=10 m=31
